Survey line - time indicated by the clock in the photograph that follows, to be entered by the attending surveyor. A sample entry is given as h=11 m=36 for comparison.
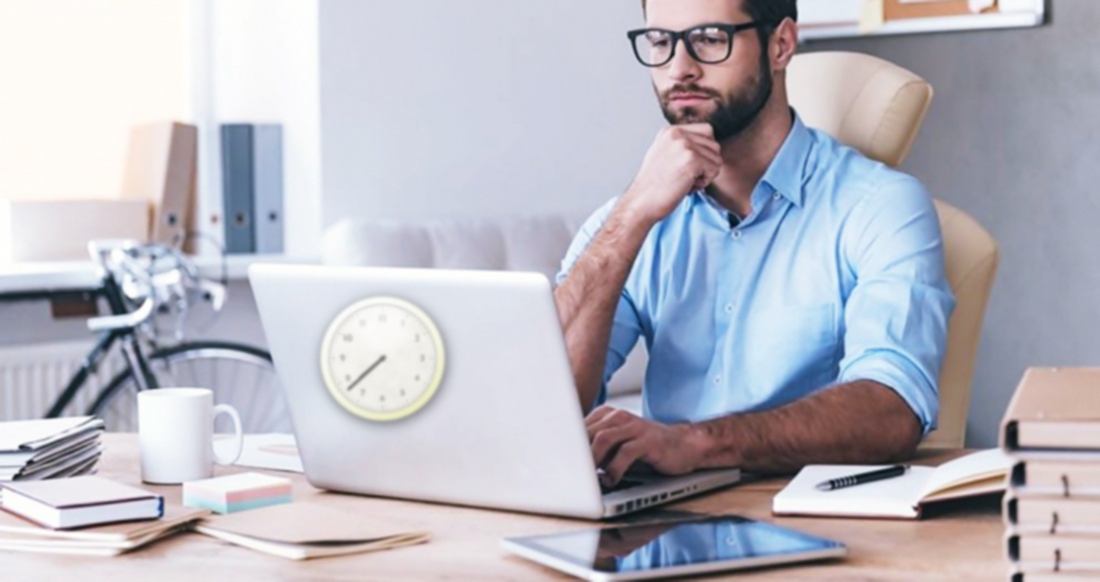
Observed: h=7 m=38
